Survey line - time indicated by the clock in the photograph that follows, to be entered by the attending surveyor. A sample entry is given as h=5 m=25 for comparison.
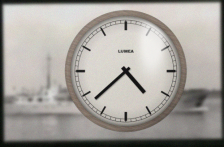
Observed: h=4 m=38
